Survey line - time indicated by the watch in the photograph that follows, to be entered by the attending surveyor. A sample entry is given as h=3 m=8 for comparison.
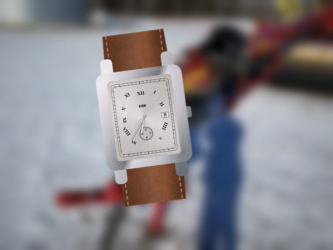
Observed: h=6 m=36
